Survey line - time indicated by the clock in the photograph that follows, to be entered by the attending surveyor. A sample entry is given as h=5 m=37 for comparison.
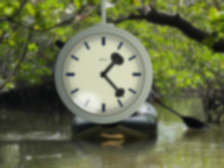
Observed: h=1 m=23
